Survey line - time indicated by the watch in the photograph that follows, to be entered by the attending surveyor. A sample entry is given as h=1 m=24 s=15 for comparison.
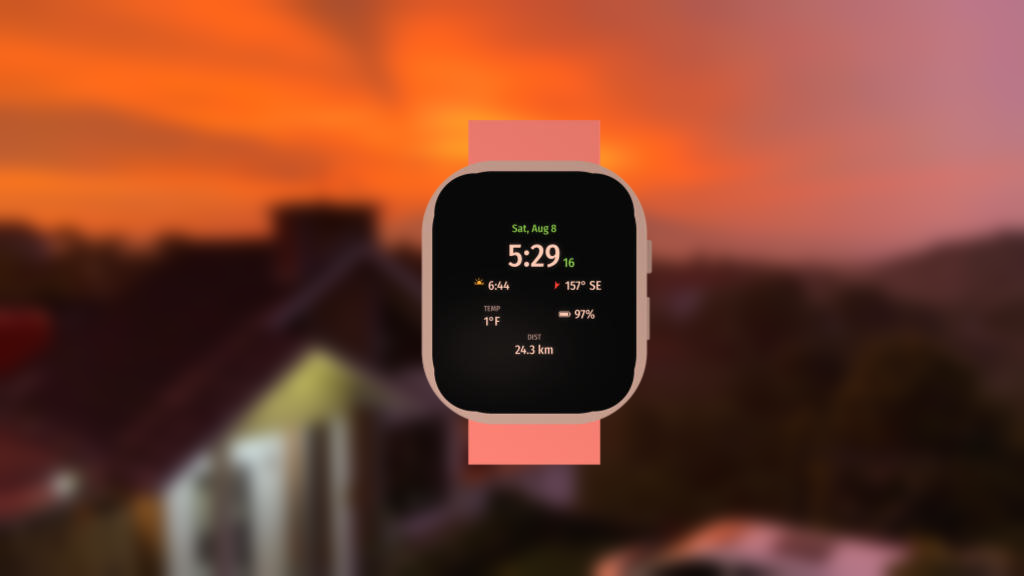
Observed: h=5 m=29 s=16
